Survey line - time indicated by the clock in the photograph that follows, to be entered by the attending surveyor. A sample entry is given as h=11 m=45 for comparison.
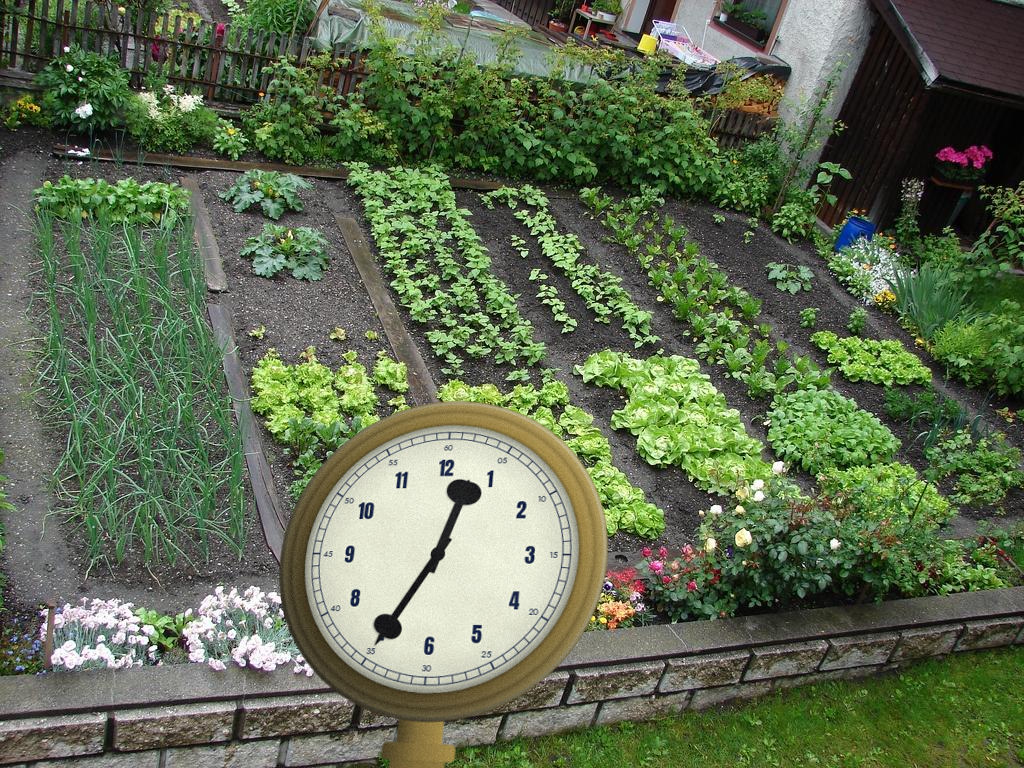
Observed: h=12 m=35
